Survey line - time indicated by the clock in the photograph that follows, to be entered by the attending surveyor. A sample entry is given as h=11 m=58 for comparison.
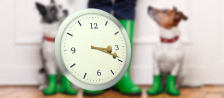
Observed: h=3 m=19
